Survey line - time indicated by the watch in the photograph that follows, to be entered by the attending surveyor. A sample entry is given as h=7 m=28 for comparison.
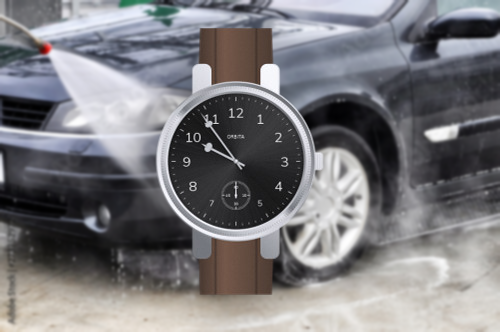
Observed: h=9 m=54
